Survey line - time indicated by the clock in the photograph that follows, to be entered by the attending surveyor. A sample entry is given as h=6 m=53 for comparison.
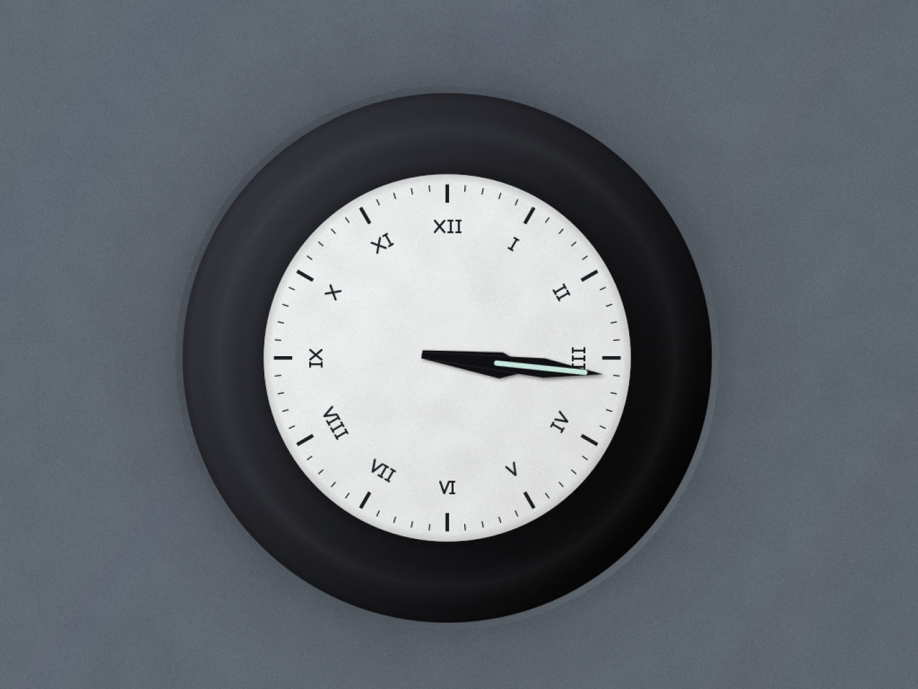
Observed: h=3 m=16
